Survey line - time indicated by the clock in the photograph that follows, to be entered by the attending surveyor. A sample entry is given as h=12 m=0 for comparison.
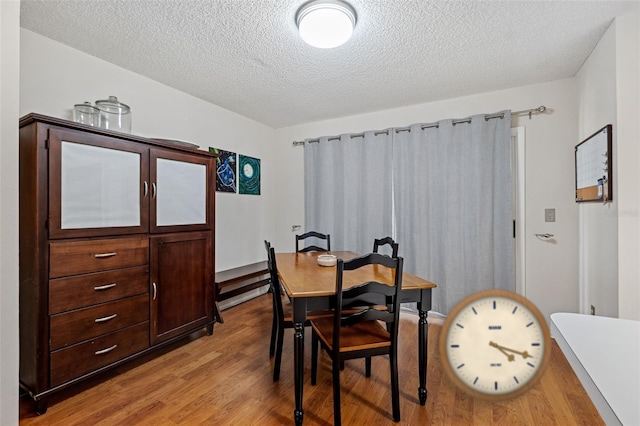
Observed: h=4 m=18
